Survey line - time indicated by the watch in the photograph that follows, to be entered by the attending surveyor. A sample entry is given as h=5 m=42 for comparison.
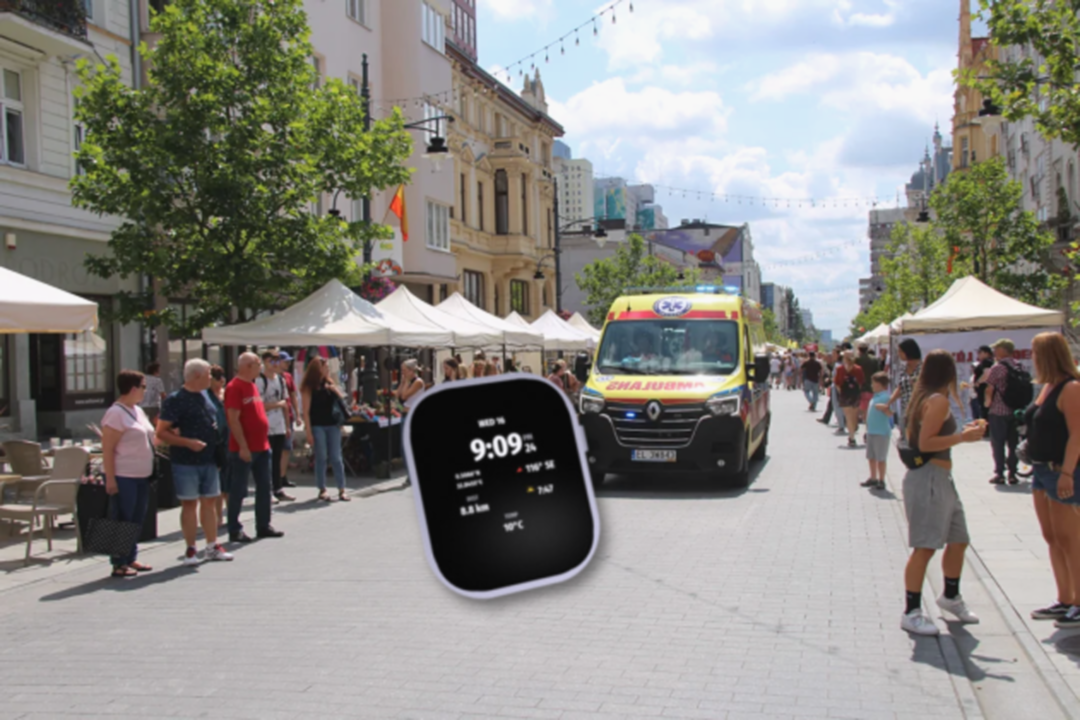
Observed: h=9 m=9
